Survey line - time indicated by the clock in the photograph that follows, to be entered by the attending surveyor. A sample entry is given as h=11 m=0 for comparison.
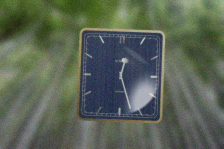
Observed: h=12 m=27
